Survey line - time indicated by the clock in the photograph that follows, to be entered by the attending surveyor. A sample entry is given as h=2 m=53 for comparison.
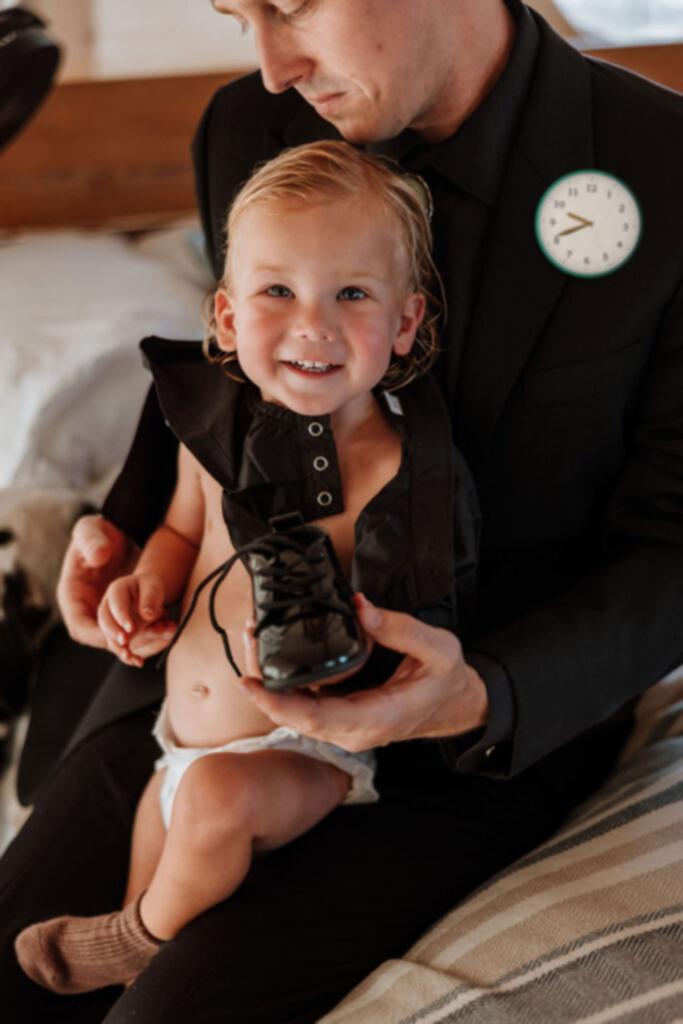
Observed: h=9 m=41
